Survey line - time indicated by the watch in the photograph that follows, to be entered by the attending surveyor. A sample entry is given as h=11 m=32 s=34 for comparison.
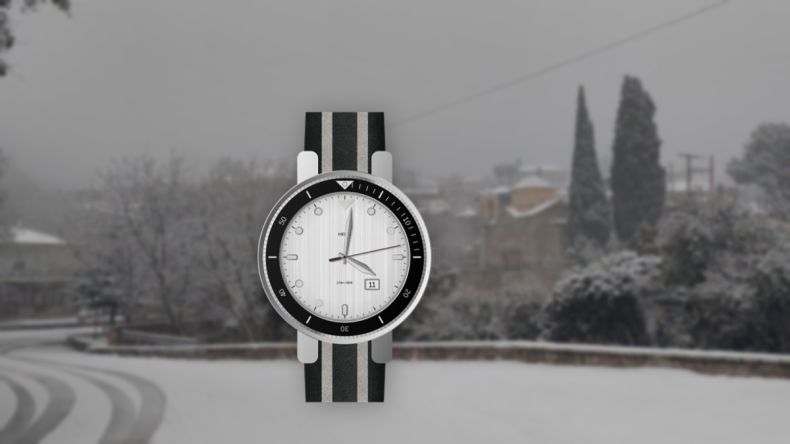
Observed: h=4 m=1 s=13
